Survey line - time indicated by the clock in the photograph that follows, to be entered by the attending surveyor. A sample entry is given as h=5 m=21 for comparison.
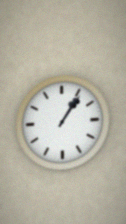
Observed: h=1 m=6
